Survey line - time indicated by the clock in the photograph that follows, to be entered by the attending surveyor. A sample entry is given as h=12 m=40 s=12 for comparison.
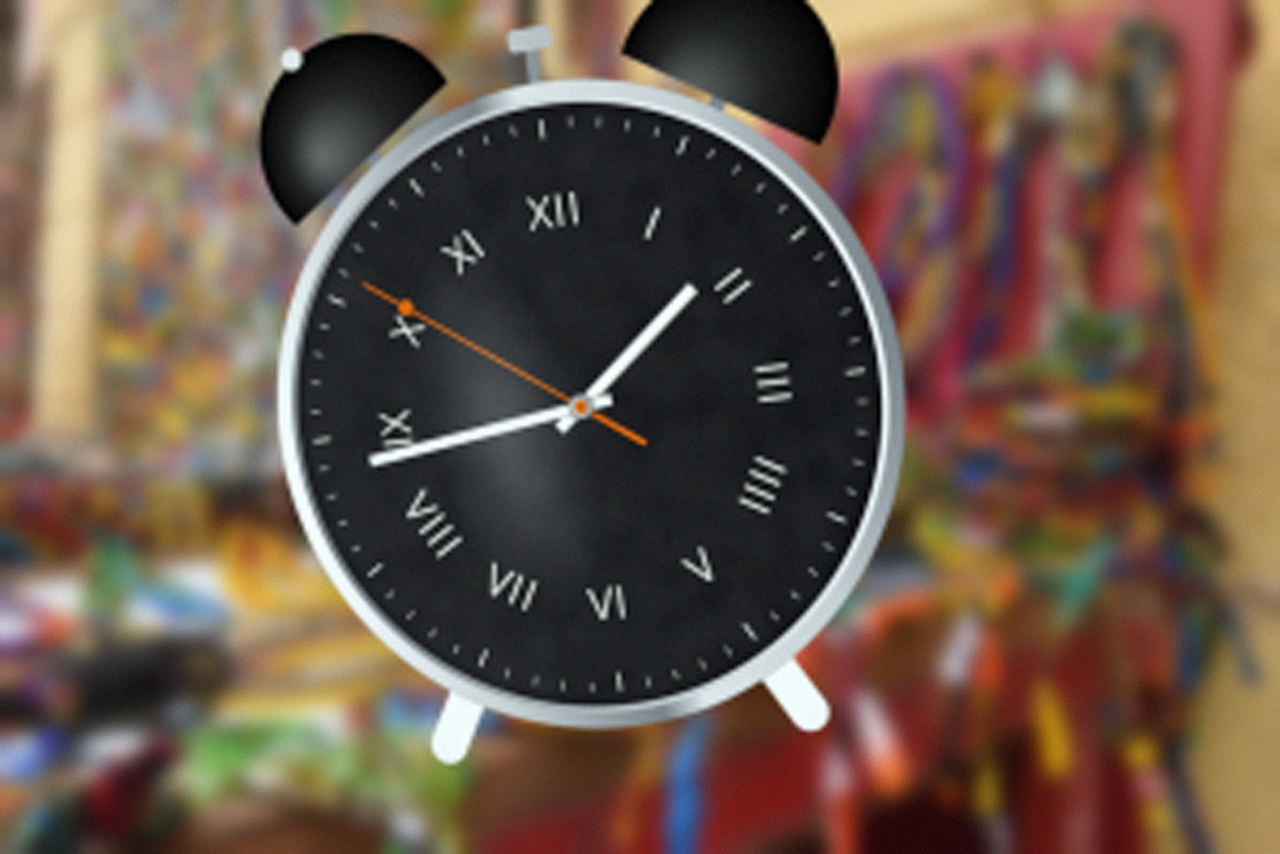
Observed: h=1 m=43 s=51
